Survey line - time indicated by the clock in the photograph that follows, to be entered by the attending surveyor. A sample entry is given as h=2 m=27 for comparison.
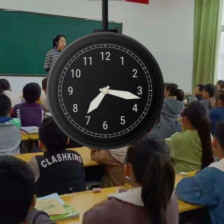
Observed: h=7 m=17
